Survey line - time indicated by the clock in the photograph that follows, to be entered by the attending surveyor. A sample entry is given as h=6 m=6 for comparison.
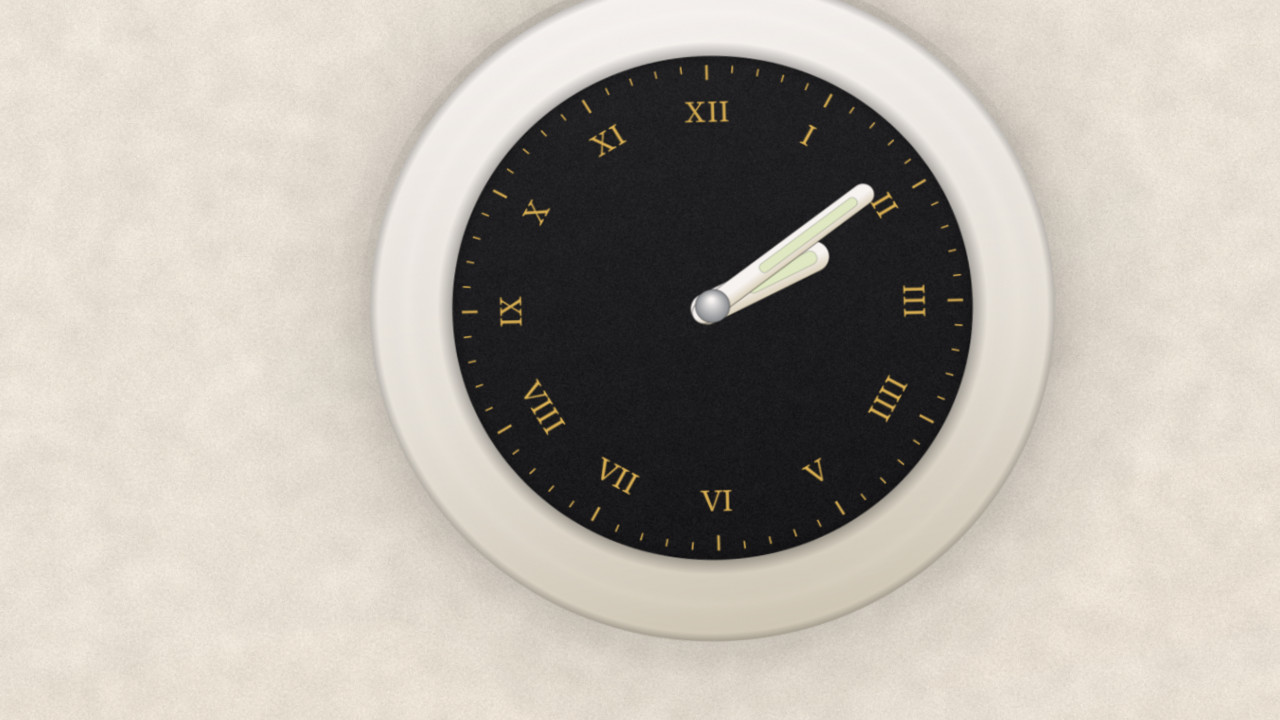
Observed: h=2 m=9
